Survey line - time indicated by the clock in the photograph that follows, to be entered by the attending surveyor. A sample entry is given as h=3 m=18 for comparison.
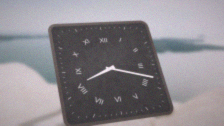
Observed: h=8 m=18
